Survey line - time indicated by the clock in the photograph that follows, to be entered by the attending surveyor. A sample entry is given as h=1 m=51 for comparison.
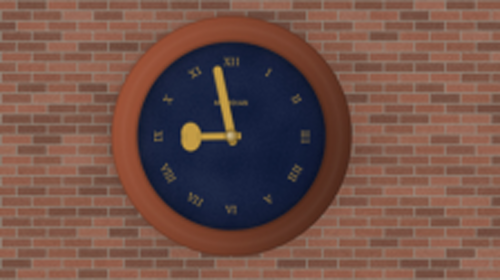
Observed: h=8 m=58
